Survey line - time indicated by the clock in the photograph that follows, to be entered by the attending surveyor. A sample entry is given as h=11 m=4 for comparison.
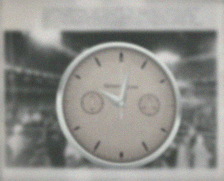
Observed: h=10 m=2
